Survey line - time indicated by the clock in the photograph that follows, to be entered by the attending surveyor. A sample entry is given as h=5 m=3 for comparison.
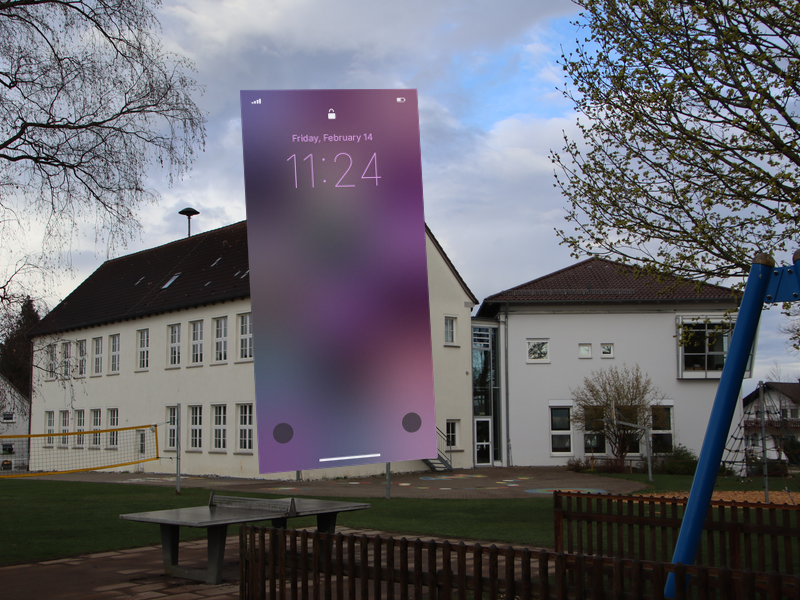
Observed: h=11 m=24
